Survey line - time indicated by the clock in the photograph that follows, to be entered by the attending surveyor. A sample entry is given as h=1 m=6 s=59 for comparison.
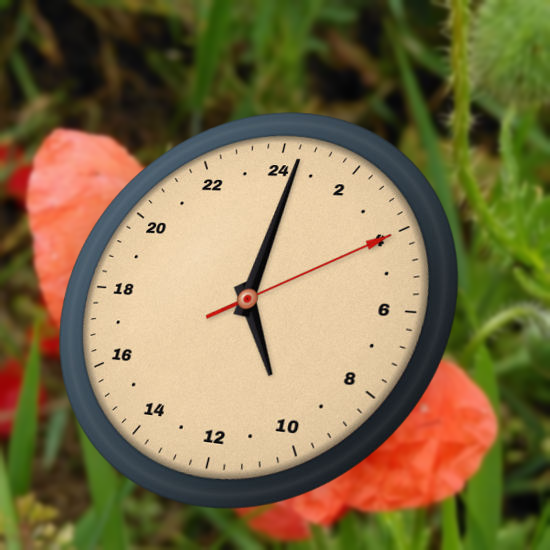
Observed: h=10 m=1 s=10
